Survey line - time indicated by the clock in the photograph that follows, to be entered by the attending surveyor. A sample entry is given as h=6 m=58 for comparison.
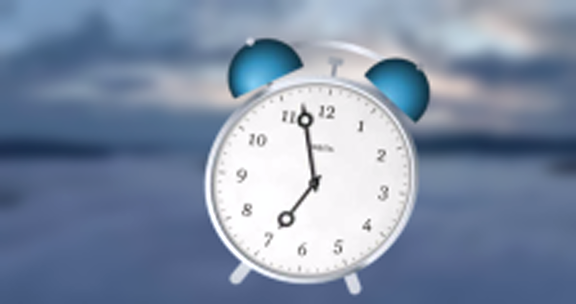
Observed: h=6 m=57
